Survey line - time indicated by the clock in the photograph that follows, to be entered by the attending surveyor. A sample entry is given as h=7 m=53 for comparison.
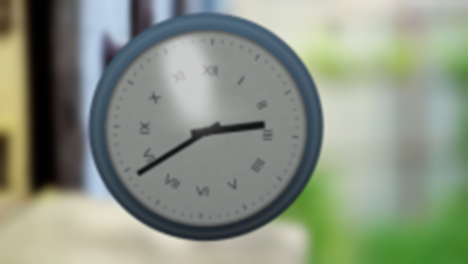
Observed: h=2 m=39
